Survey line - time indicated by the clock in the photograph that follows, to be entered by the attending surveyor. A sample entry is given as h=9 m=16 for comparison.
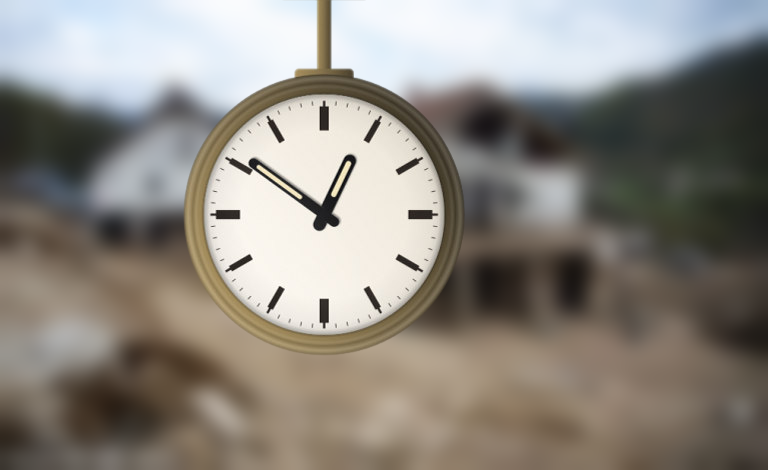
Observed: h=12 m=51
